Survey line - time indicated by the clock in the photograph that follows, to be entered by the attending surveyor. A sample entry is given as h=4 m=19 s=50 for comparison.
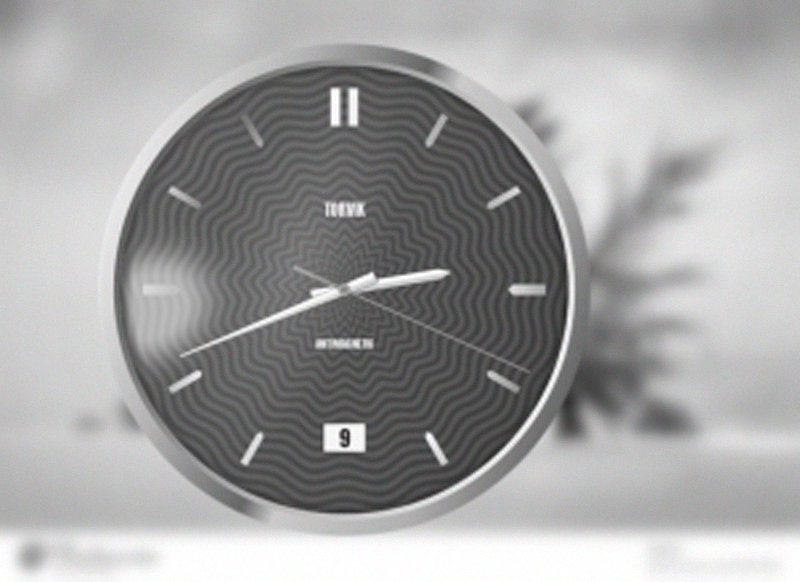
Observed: h=2 m=41 s=19
